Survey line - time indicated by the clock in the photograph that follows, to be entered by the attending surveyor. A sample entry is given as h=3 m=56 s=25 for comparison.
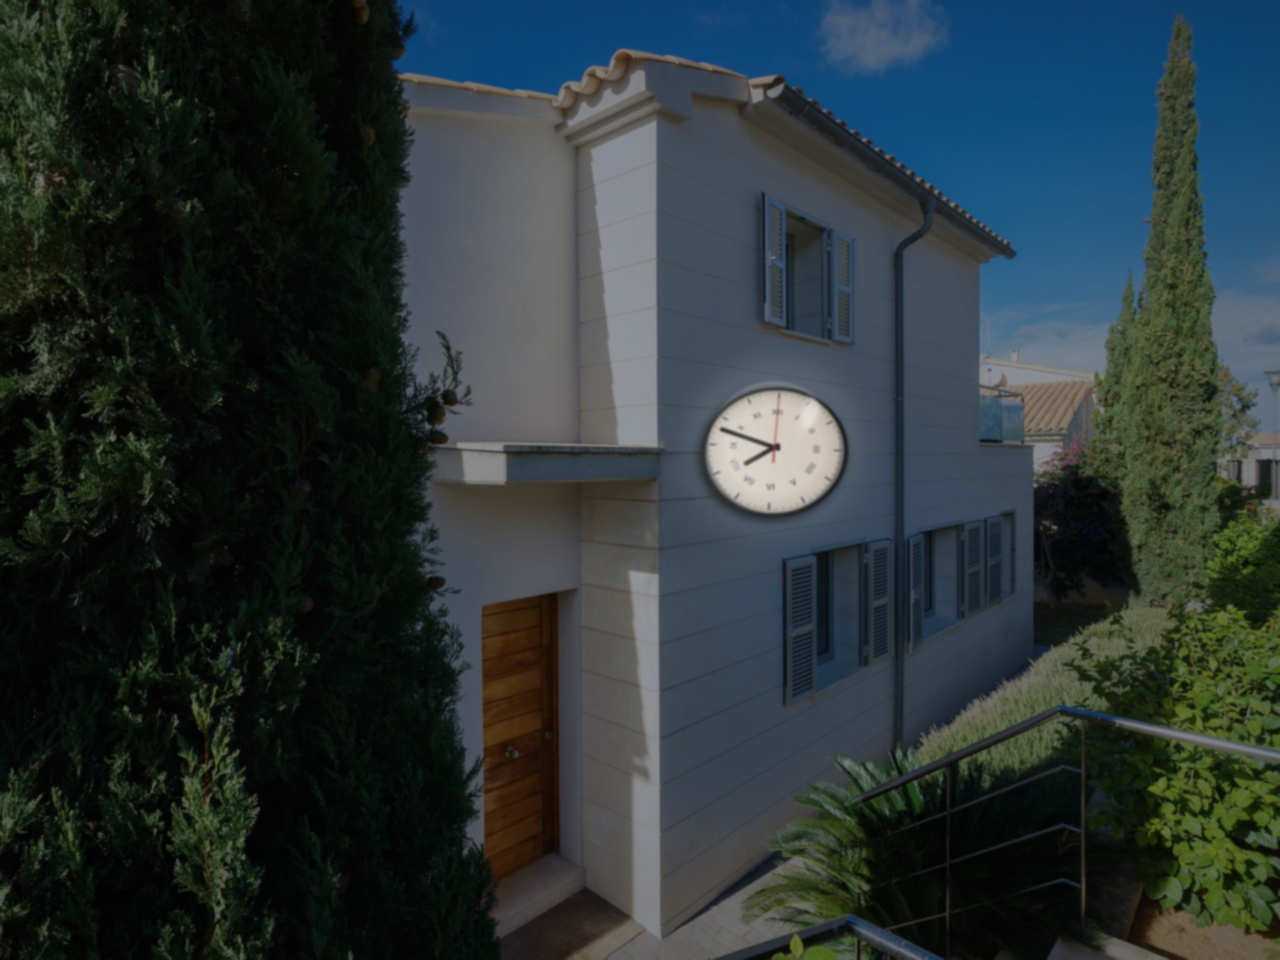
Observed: h=7 m=48 s=0
